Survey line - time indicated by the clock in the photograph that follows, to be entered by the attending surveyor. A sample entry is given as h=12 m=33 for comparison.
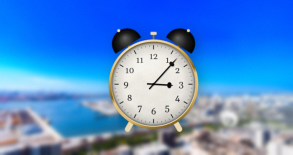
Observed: h=3 m=7
